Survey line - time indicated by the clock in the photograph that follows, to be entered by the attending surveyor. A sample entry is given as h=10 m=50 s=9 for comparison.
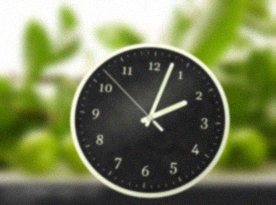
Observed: h=2 m=2 s=52
